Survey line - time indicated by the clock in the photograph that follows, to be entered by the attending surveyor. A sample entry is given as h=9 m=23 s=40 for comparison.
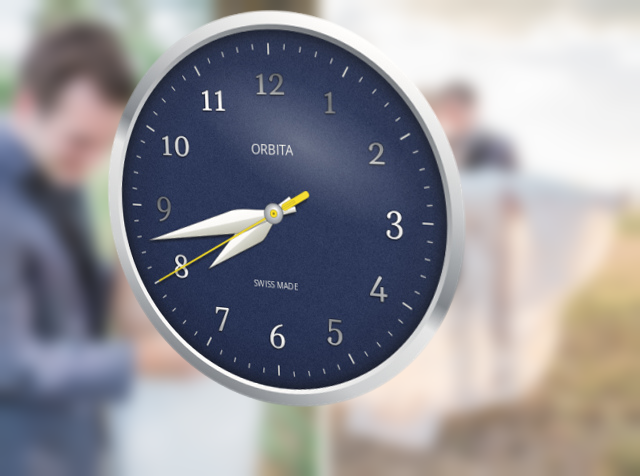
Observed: h=7 m=42 s=40
